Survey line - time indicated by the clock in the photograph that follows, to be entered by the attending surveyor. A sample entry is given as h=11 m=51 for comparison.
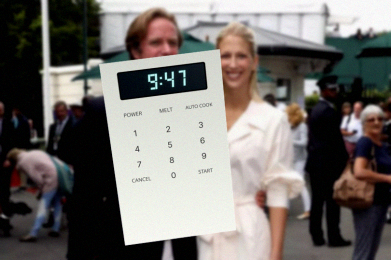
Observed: h=9 m=47
